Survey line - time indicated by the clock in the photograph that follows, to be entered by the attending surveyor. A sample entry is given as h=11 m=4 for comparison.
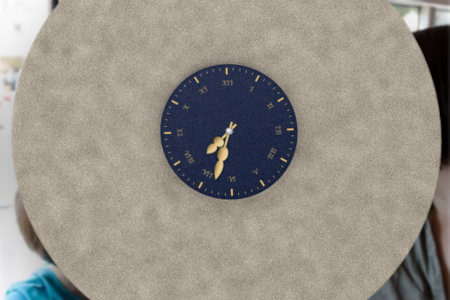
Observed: h=7 m=33
